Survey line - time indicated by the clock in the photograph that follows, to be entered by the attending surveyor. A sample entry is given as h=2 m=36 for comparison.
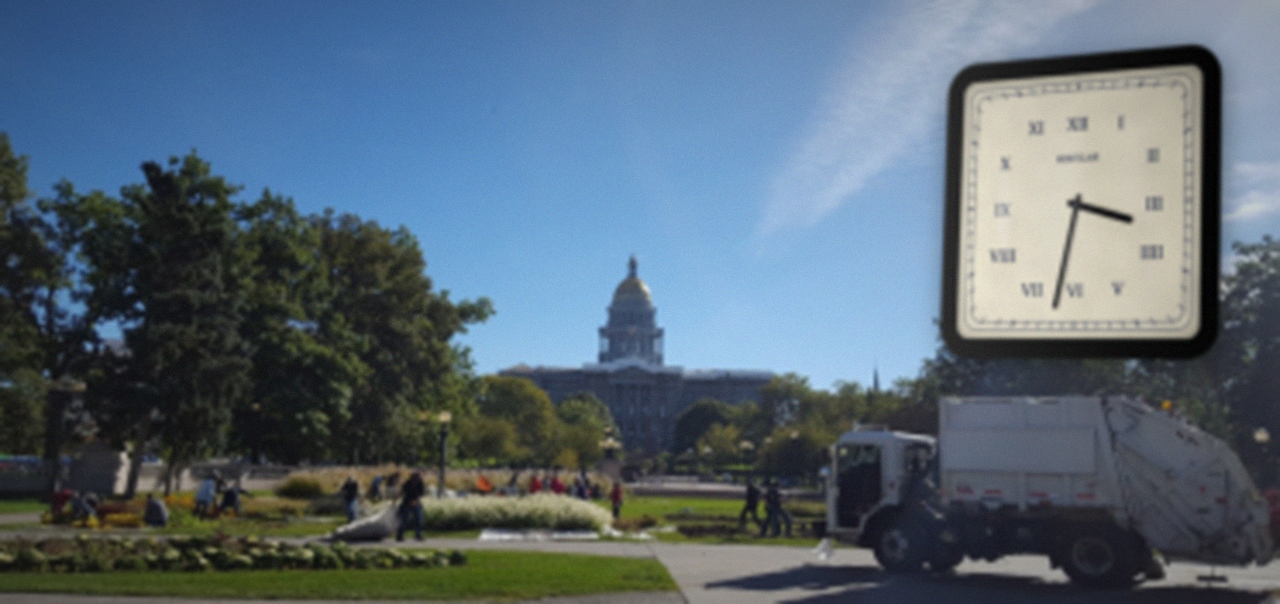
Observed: h=3 m=32
